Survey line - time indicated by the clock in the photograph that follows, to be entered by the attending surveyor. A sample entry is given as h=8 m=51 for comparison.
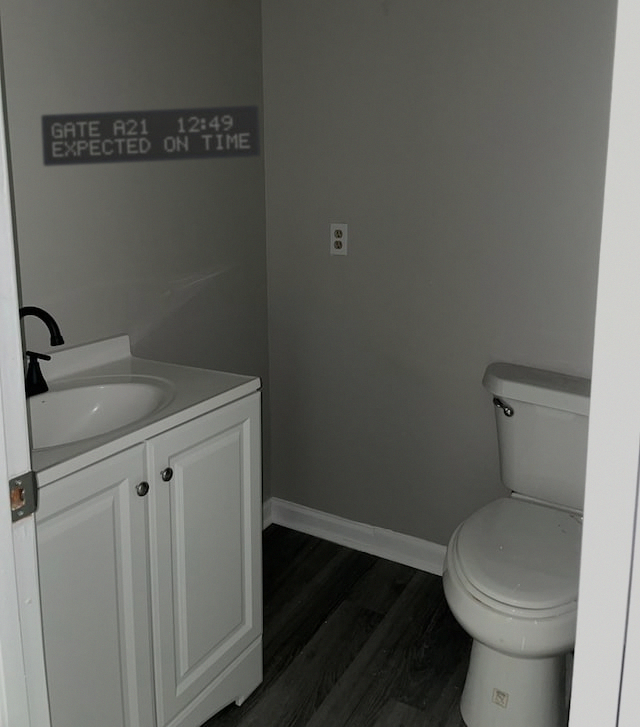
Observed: h=12 m=49
